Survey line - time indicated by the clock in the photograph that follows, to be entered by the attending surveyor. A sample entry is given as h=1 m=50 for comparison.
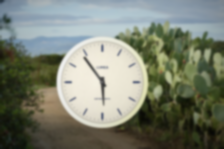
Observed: h=5 m=54
